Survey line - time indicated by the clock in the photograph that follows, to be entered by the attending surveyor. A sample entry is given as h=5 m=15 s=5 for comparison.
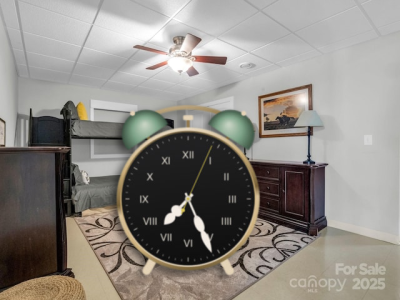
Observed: h=7 m=26 s=4
